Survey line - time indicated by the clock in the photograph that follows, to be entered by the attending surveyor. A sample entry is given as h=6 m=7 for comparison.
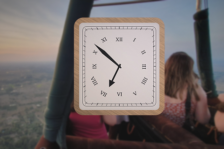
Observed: h=6 m=52
